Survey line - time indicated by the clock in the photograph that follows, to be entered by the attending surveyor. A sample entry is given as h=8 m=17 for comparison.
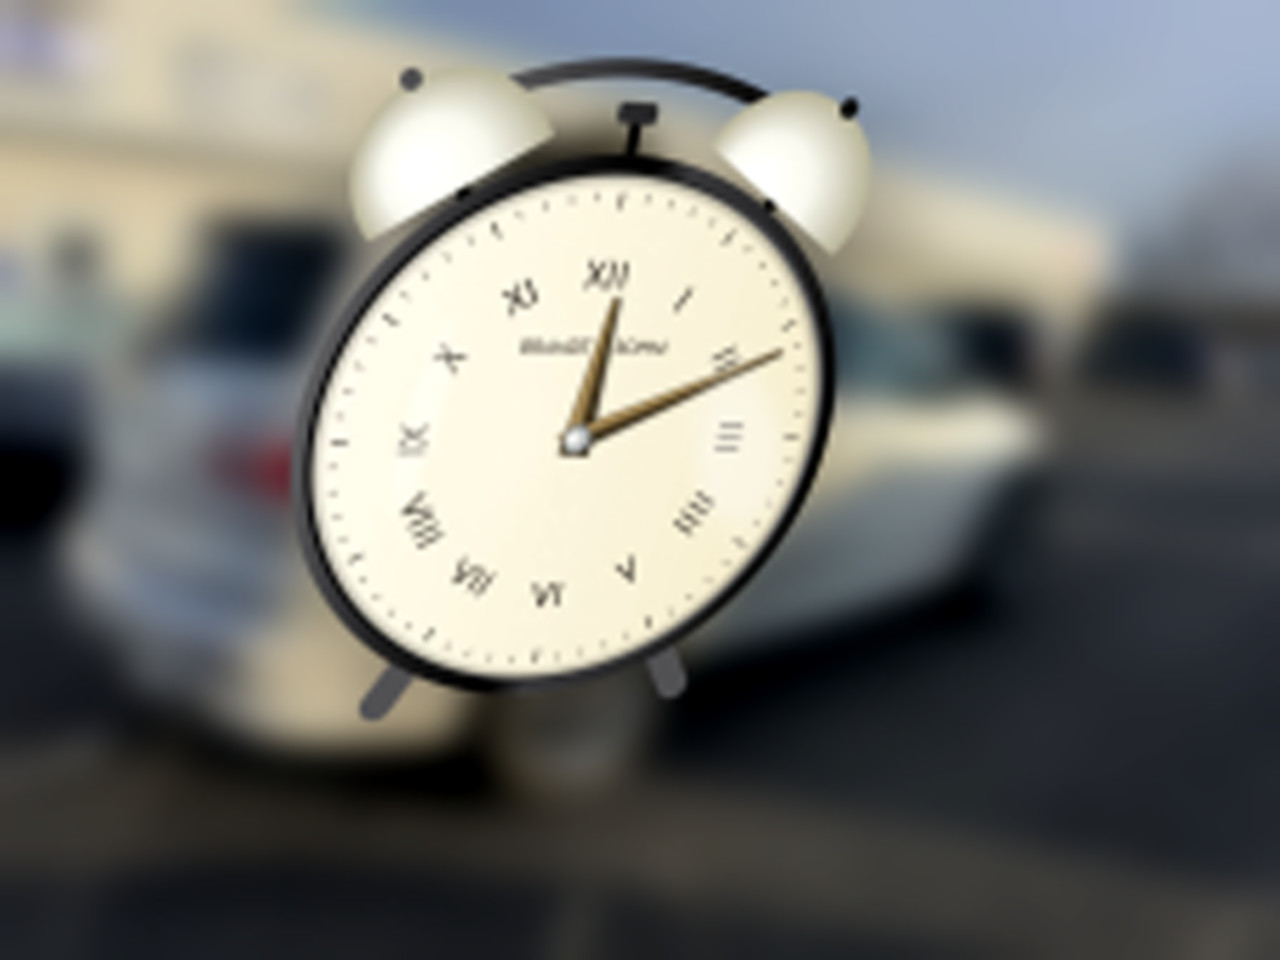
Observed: h=12 m=11
